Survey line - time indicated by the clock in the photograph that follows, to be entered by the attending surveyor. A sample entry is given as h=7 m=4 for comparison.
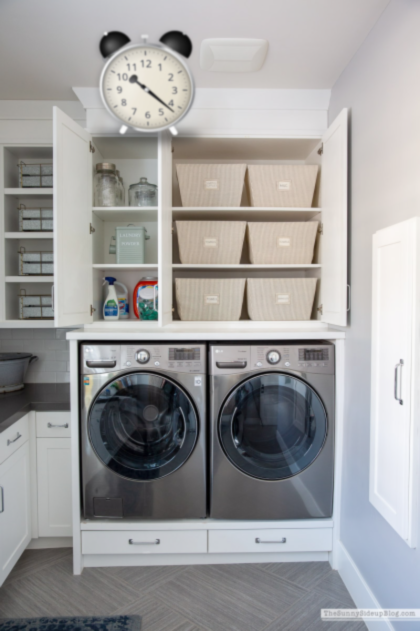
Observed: h=10 m=22
